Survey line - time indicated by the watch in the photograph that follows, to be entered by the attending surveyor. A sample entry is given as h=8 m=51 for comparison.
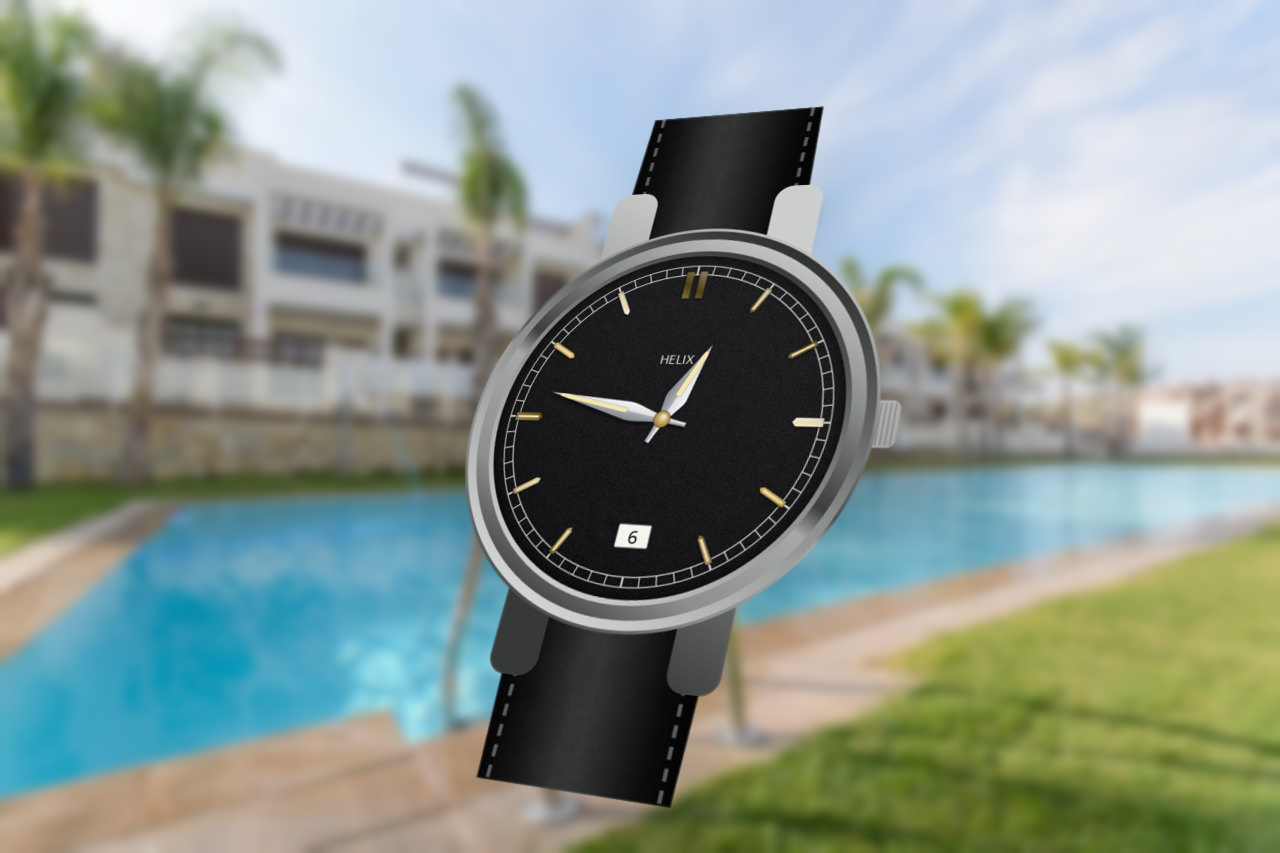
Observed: h=12 m=47
